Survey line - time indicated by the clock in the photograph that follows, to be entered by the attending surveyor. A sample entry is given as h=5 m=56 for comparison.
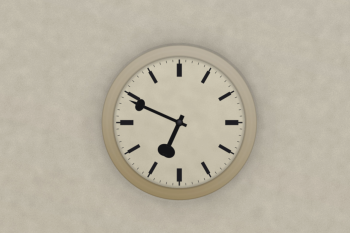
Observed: h=6 m=49
